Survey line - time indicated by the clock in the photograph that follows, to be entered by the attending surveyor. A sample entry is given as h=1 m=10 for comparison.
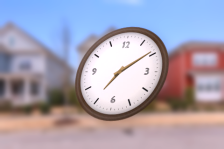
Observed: h=7 m=9
